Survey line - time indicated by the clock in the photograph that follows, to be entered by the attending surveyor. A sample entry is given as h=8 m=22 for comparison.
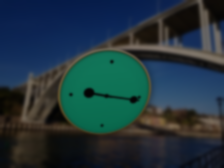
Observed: h=9 m=16
